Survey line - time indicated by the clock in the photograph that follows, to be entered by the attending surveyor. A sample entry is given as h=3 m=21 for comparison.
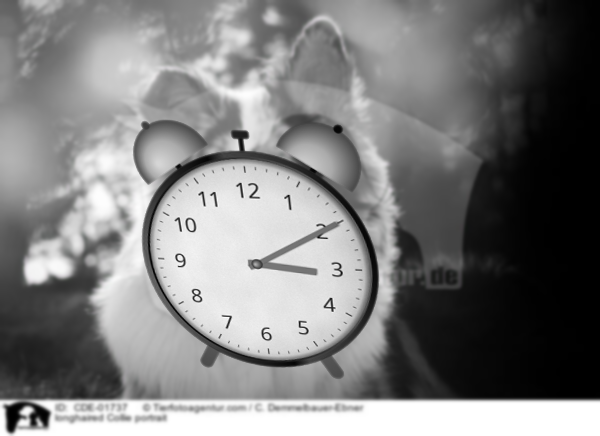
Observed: h=3 m=10
